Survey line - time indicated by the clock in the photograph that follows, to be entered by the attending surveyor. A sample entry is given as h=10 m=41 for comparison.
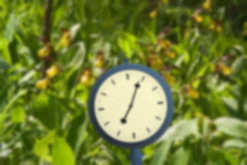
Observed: h=7 m=4
